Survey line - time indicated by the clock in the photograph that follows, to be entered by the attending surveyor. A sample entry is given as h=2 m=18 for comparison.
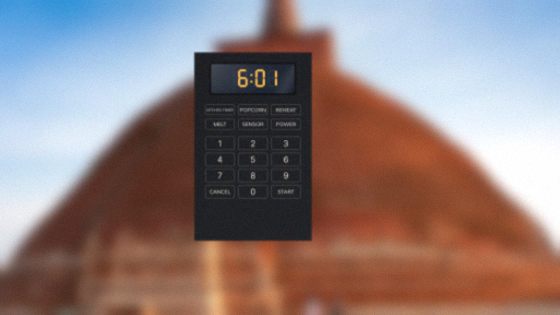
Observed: h=6 m=1
